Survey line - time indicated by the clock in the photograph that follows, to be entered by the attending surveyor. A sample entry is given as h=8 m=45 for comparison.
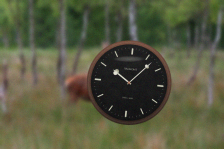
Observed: h=10 m=7
